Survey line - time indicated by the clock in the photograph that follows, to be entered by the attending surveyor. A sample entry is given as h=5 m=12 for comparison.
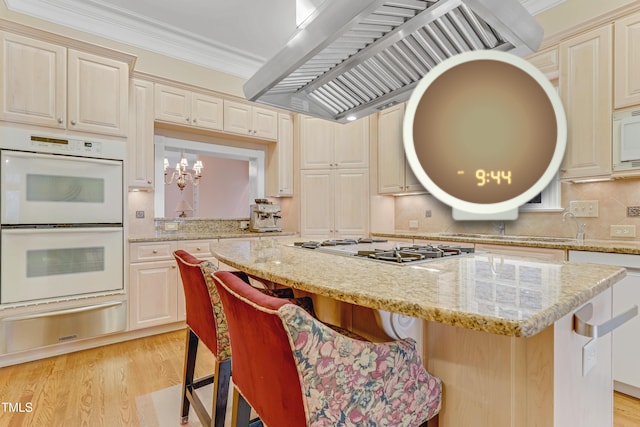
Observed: h=9 m=44
